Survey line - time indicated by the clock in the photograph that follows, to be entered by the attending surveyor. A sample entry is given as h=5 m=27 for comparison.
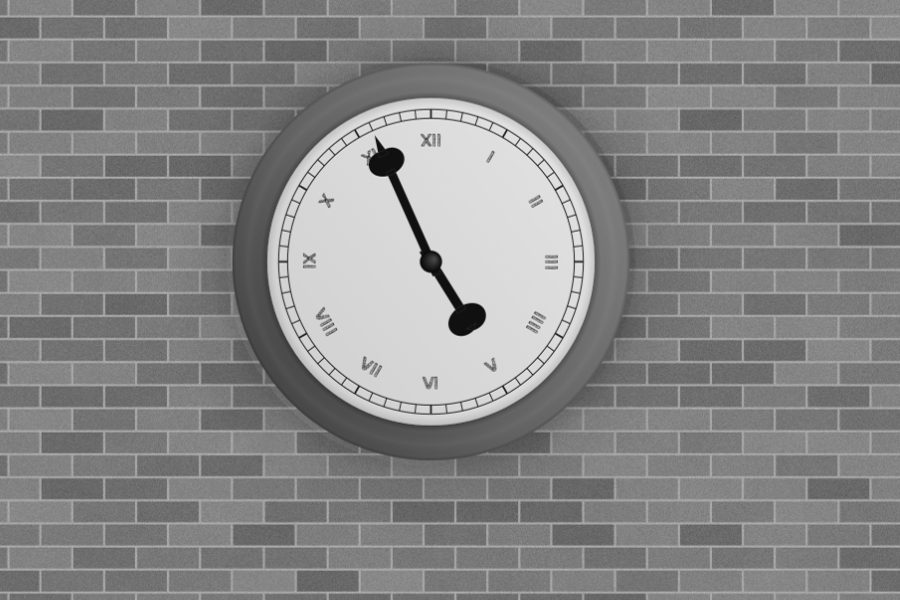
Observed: h=4 m=56
